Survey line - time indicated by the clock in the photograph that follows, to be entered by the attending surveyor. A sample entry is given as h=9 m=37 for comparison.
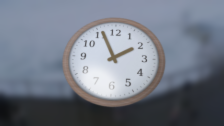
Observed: h=1 m=56
